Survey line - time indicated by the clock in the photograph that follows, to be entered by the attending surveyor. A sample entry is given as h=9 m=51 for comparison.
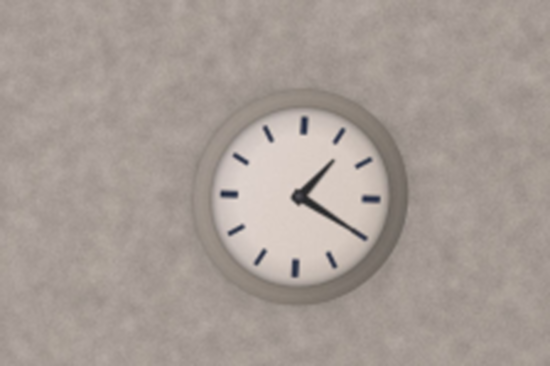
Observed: h=1 m=20
